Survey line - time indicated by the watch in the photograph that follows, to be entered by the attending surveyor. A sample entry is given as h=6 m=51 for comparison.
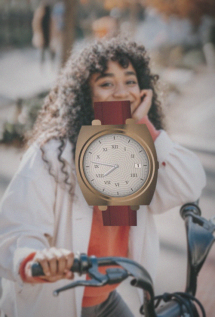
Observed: h=7 m=47
